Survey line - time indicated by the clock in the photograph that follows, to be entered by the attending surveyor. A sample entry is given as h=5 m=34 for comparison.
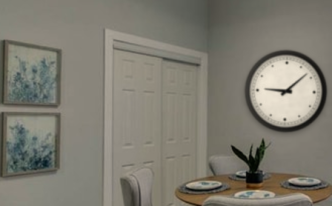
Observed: h=9 m=8
